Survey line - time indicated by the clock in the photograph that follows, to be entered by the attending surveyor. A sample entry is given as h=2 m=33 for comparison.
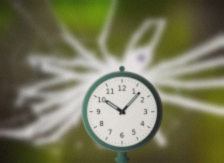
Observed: h=10 m=7
